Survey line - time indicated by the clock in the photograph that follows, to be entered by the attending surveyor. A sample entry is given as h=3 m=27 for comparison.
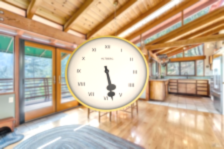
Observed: h=5 m=28
